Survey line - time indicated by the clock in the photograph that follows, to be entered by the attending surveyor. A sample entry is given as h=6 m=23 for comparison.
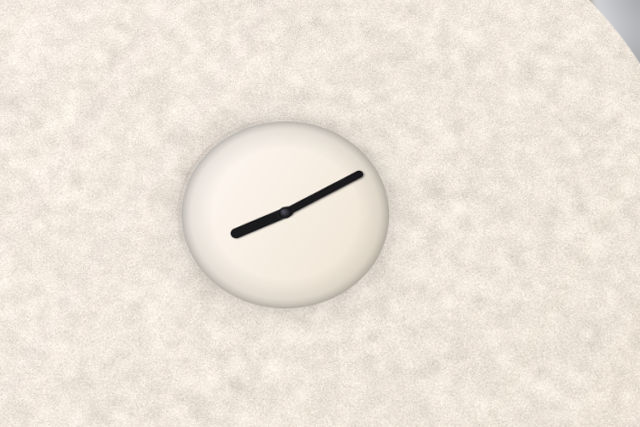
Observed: h=8 m=10
